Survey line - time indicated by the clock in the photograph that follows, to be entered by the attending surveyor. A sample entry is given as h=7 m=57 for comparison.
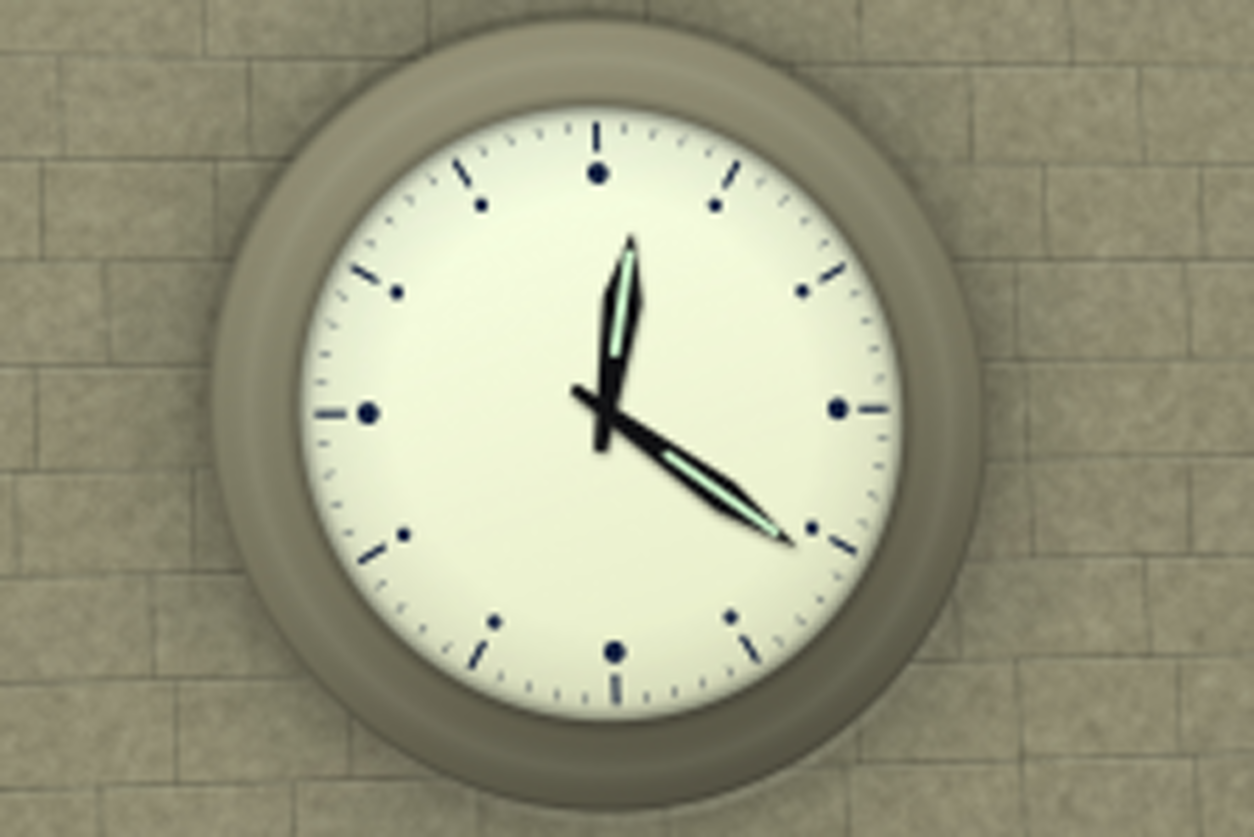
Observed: h=12 m=21
